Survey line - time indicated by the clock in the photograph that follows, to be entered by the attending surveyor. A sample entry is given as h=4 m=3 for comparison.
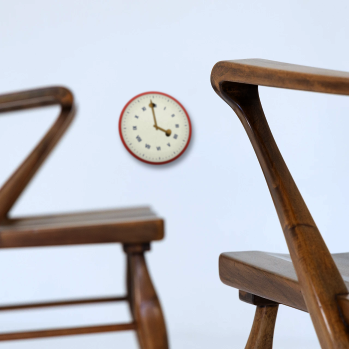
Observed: h=3 m=59
